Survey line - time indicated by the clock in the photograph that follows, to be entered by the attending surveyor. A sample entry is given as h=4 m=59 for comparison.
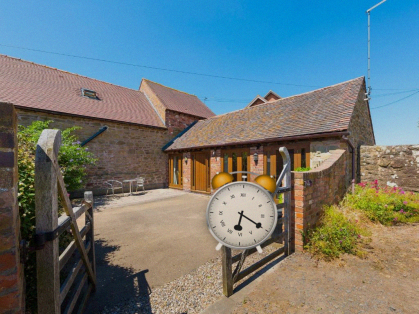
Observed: h=6 m=20
